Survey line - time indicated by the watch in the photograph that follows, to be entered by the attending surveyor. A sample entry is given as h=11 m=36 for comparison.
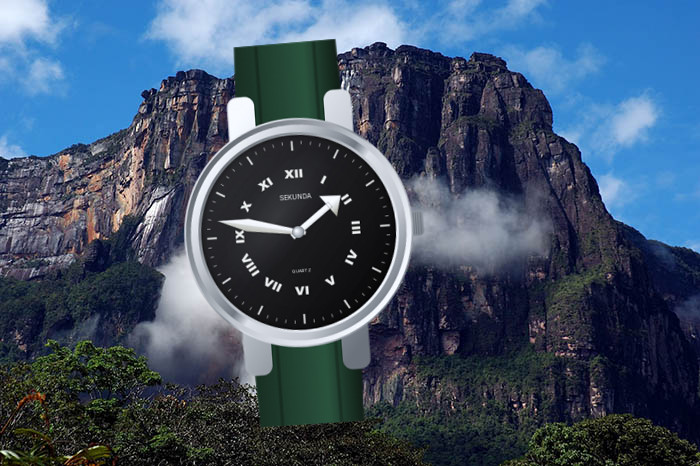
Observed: h=1 m=47
